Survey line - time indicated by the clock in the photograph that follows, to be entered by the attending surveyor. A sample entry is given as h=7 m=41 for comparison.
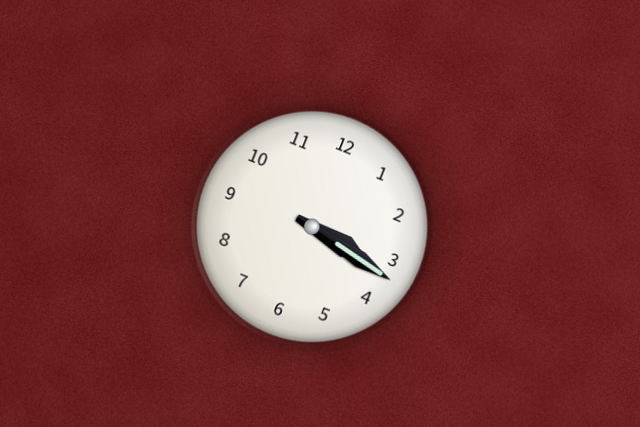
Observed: h=3 m=17
